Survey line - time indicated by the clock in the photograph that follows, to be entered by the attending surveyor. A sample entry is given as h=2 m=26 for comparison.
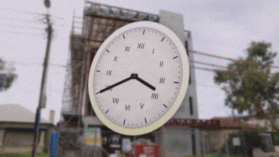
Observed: h=3 m=40
